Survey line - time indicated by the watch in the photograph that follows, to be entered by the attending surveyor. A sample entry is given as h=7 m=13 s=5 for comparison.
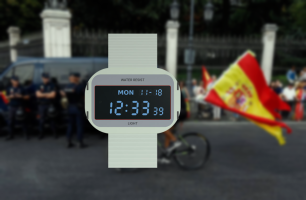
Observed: h=12 m=33 s=39
